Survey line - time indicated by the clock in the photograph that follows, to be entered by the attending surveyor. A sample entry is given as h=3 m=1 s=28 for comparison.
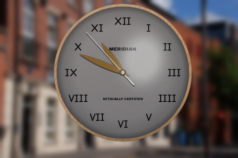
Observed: h=10 m=48 s=53
